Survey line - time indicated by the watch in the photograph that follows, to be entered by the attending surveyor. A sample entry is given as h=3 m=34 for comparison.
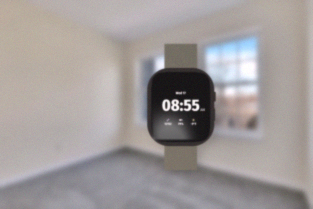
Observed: h=8 m=55
